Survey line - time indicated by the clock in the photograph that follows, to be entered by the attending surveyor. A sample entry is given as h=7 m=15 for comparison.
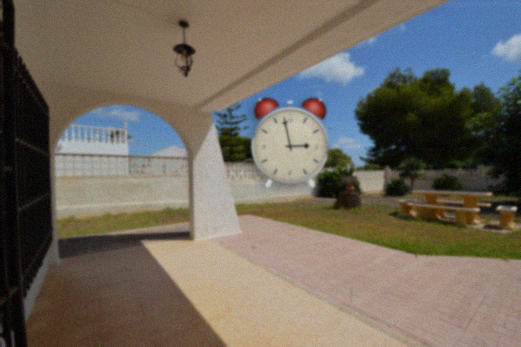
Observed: h=2 m=58
